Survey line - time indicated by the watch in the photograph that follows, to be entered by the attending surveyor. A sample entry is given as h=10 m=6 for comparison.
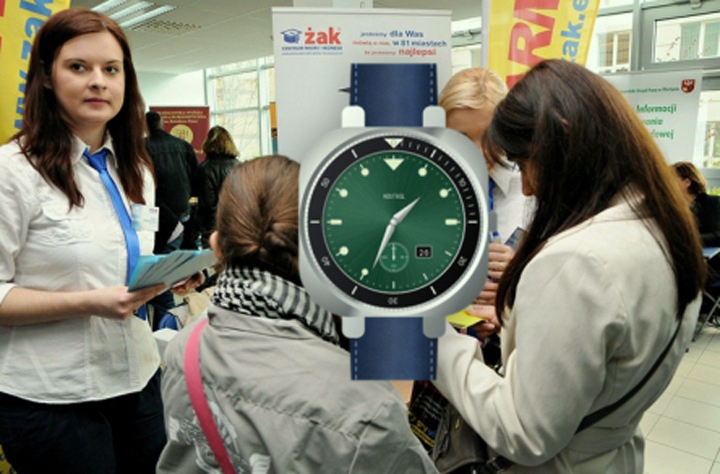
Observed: h=1 m=34
